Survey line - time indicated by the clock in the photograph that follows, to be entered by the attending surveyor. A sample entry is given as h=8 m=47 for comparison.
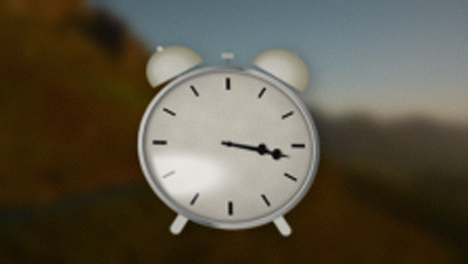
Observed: h=3 m=17
